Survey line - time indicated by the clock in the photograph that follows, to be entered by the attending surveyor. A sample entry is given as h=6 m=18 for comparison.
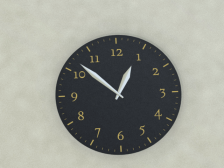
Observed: h=12 m=52
